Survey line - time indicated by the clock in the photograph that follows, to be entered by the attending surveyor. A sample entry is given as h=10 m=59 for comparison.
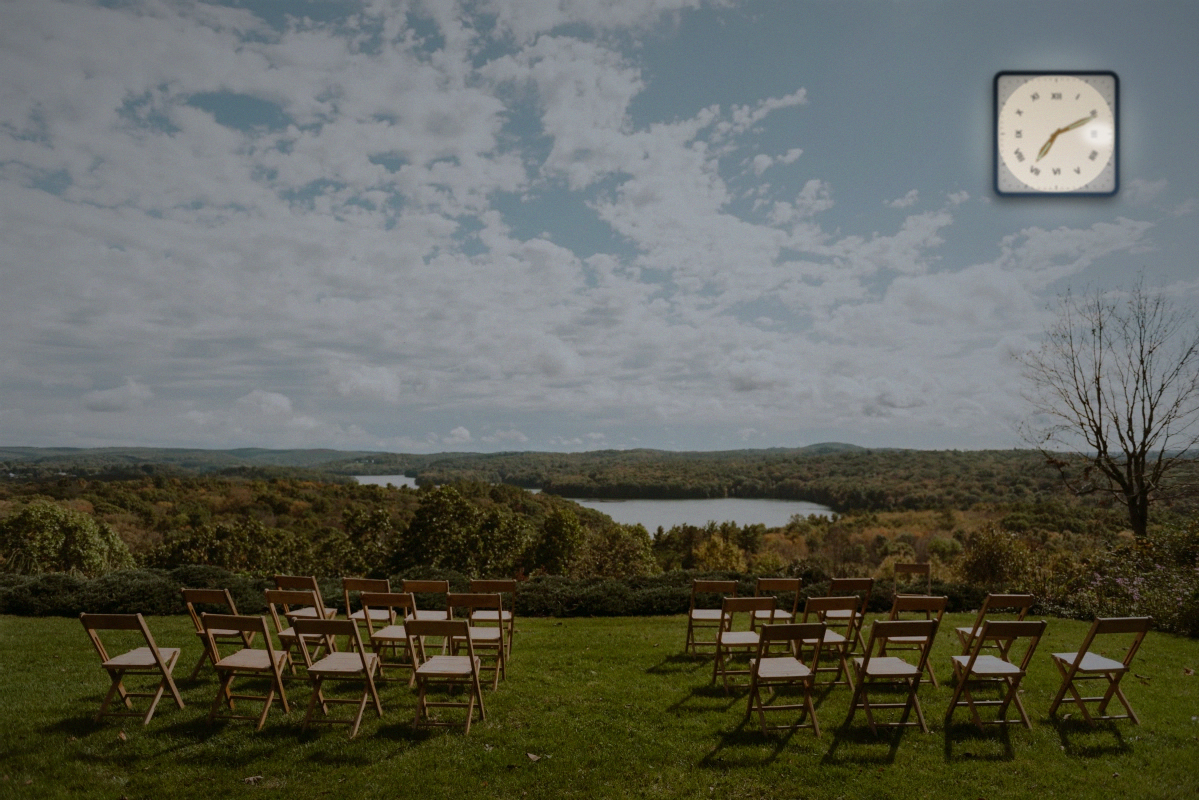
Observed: h=7 m=11
